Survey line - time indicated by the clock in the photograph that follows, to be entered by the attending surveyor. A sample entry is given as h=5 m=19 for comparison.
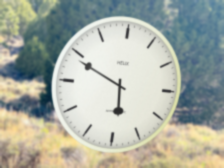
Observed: h=5 m=49
